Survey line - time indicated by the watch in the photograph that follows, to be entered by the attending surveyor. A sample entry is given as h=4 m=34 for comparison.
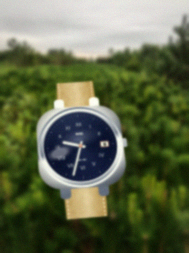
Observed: h=9 m=33
